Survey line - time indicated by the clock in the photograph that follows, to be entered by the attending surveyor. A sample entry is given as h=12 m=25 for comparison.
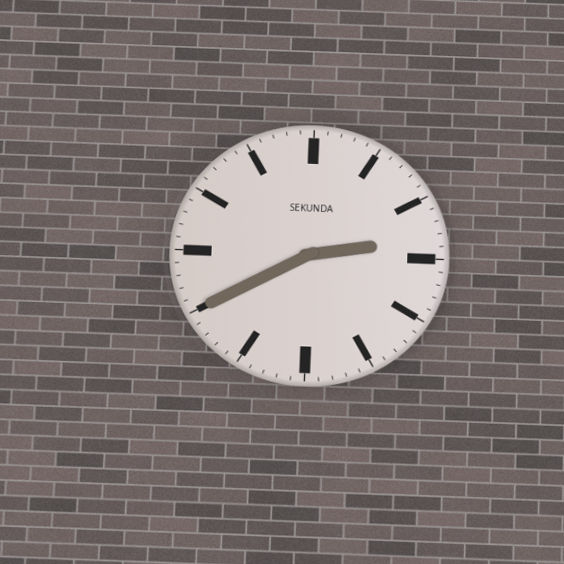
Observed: h=2 m=40
